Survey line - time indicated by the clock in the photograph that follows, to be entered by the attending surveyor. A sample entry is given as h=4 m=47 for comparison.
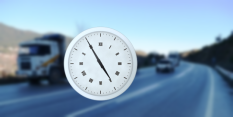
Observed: h=4 m=55
